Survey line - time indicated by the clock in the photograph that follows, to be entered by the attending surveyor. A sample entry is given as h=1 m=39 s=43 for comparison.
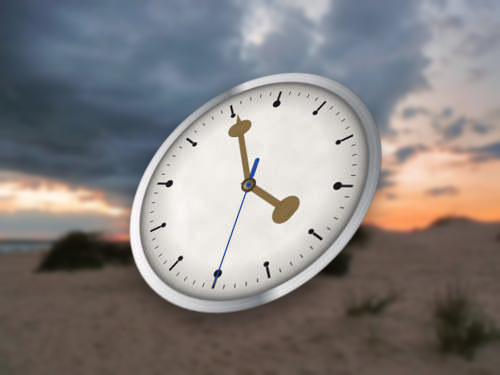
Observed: h=3 m=55 s=30
